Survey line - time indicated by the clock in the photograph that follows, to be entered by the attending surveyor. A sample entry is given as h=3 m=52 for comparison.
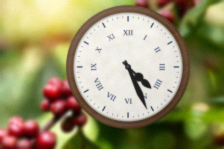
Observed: h=4 m=26
